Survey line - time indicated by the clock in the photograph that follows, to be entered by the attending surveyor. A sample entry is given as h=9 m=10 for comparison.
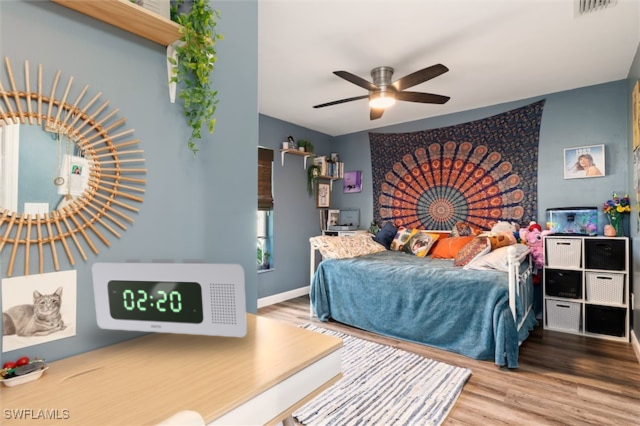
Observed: h=2 m=20
